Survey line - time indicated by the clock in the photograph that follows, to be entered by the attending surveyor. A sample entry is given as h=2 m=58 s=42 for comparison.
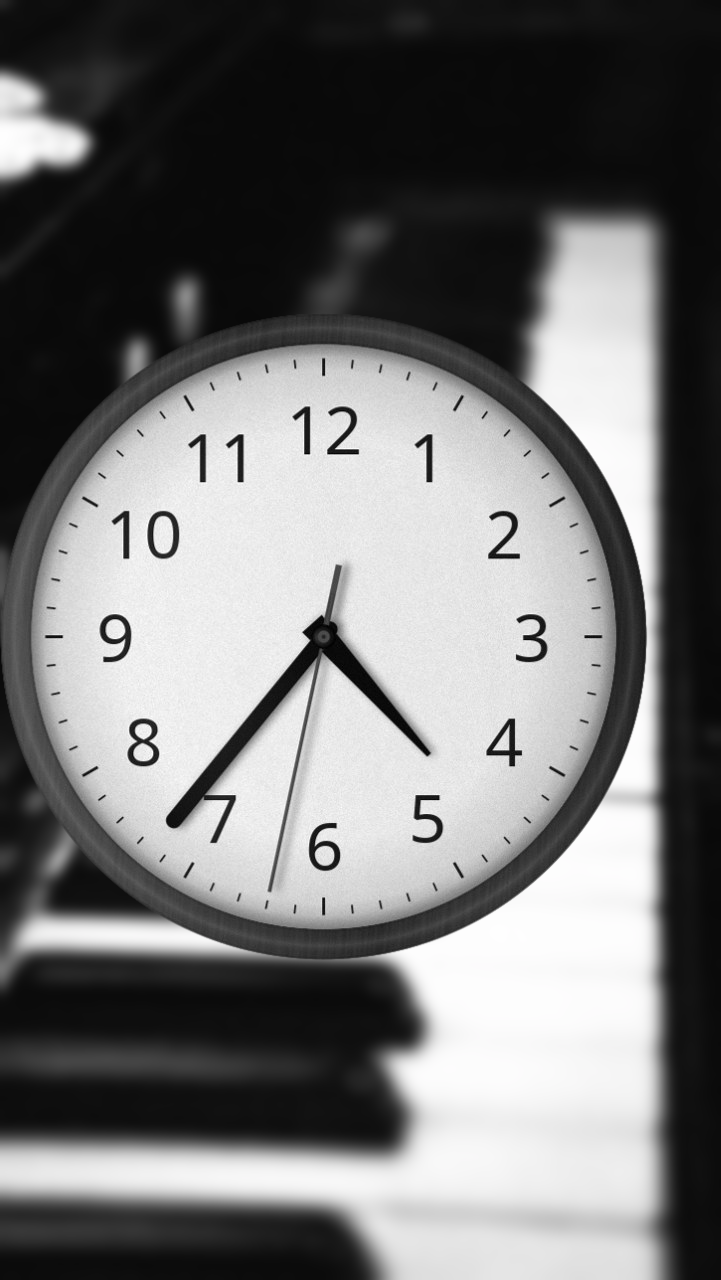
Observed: h=4 m=36 s=32
